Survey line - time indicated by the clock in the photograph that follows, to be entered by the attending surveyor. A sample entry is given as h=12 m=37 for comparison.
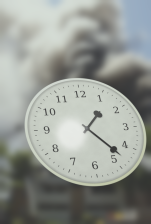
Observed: h=1 m=23
